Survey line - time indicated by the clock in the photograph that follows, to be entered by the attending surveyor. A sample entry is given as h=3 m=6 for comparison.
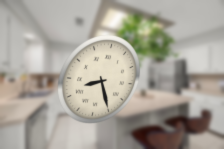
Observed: h=8 m=25
